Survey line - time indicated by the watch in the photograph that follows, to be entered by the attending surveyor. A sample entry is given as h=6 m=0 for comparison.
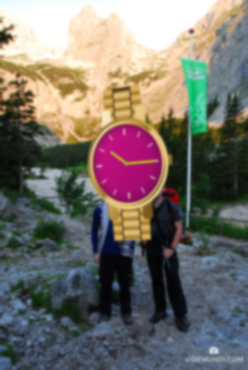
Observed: h=10 m=15
